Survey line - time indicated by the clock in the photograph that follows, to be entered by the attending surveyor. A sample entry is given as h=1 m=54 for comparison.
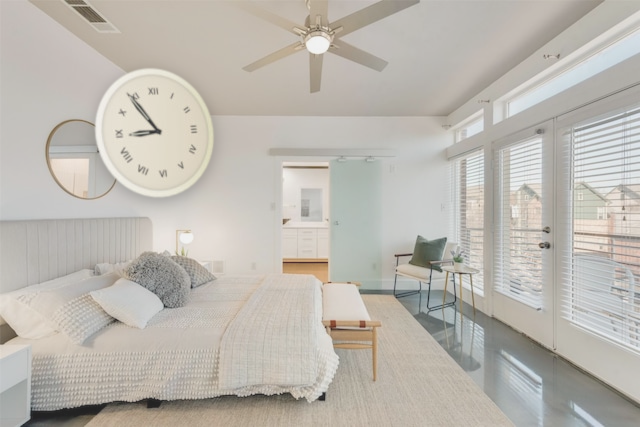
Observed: h=8 m=54
